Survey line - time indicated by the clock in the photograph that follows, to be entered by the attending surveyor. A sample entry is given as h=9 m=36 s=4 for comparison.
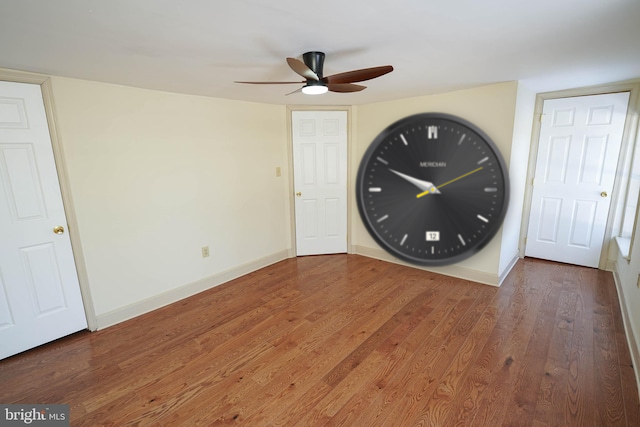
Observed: h=9 m=49 s=11
